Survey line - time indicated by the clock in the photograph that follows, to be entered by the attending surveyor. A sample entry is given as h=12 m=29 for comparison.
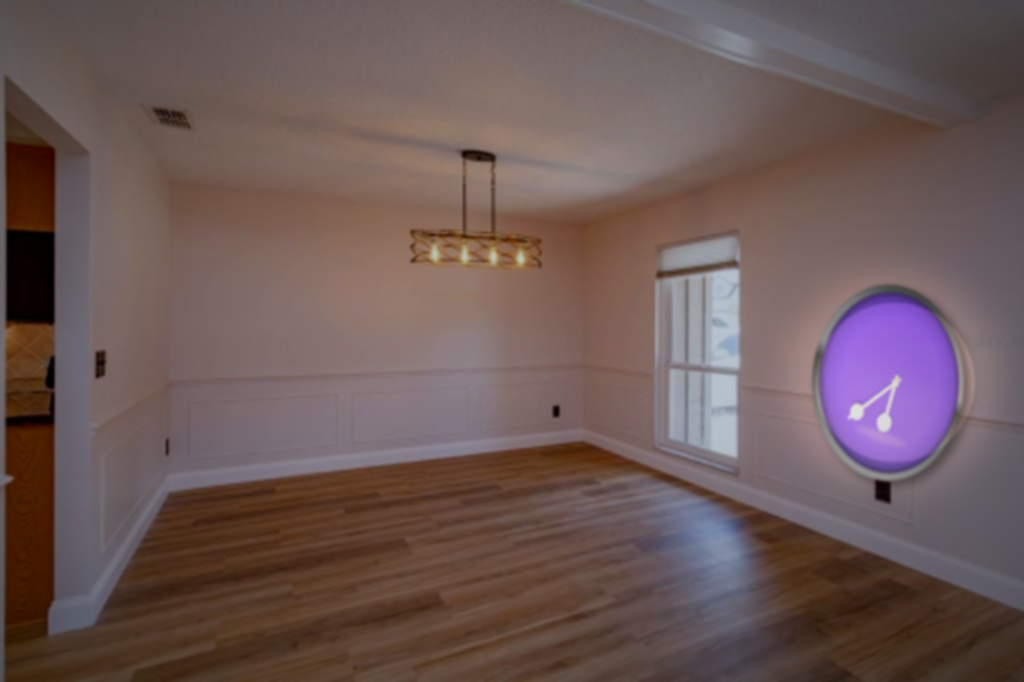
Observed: h=6 m=40
